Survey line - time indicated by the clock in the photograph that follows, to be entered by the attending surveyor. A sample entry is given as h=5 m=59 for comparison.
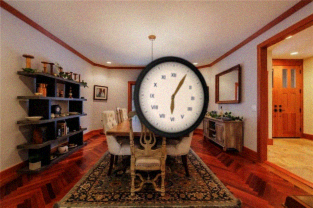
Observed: h=6 m=5
